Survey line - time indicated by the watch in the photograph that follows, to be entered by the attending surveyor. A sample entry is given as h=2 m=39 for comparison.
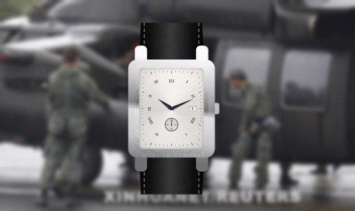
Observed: h=10 m=11
